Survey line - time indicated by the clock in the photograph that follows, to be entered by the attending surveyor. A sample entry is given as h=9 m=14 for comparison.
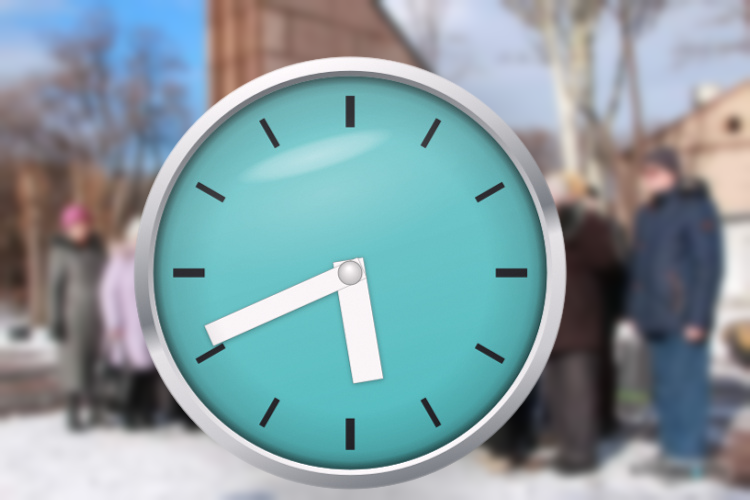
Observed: h=5 m=41
